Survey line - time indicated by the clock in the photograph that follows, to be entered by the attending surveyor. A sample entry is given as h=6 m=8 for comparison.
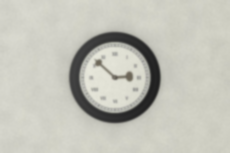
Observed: h=2 m=52
